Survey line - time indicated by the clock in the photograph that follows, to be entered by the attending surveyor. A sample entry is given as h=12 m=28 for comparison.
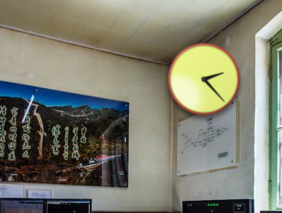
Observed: h=2 m=23
